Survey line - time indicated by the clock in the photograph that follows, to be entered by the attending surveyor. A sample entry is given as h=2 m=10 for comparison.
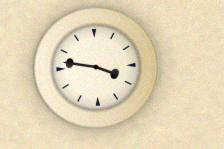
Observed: h=3 m=47
